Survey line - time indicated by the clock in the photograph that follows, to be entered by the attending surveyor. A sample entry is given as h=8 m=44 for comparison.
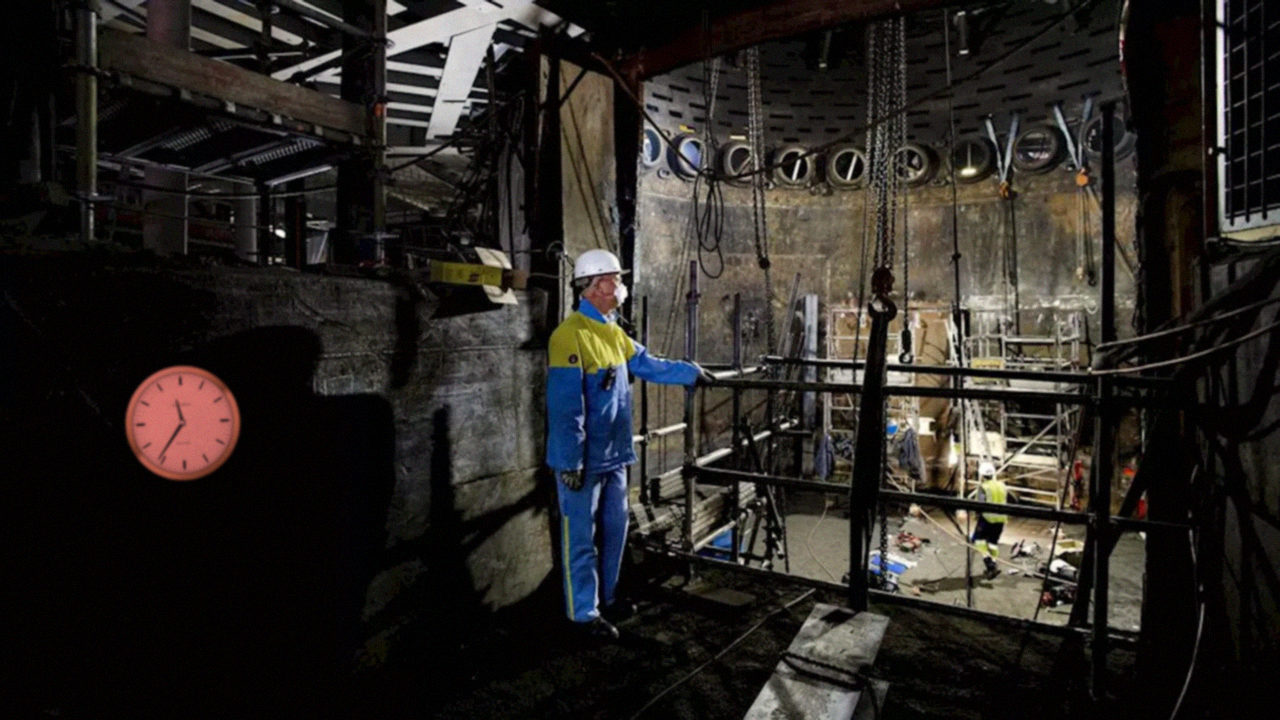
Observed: h=11 m=36
